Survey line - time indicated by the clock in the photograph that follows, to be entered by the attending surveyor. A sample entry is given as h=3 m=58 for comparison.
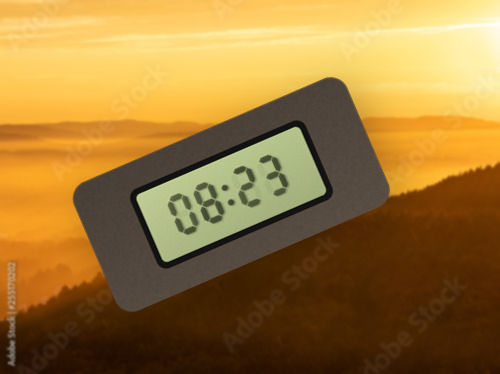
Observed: h=8 m=23
